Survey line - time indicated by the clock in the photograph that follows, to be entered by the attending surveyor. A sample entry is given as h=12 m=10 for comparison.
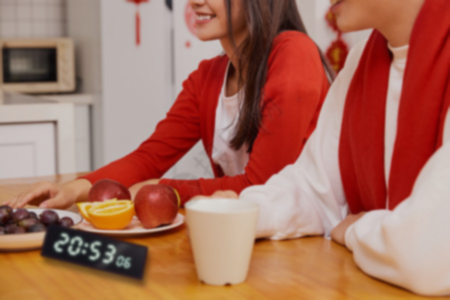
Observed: h=20 m=53
